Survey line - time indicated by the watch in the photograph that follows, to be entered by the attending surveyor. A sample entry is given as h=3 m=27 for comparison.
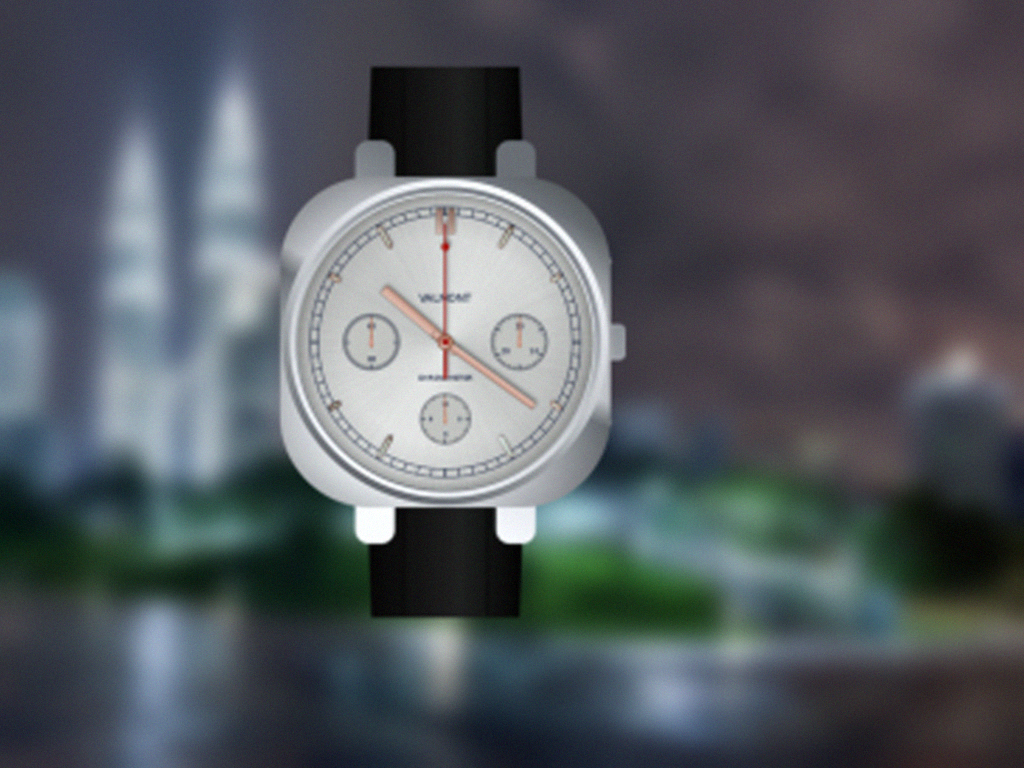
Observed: h=10 m=21
